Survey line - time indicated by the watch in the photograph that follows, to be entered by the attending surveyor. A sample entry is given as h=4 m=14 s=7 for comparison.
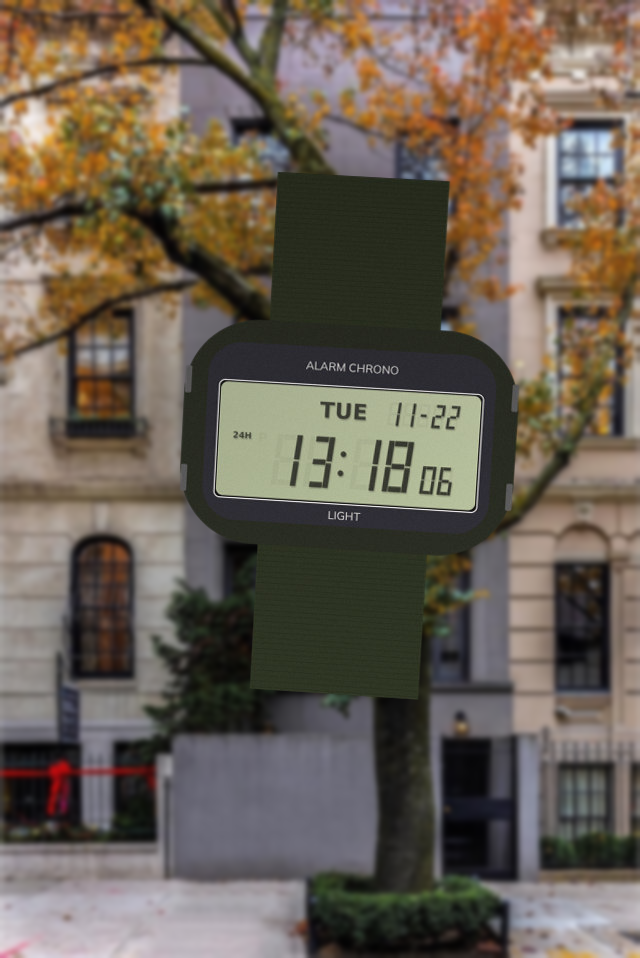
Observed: h=13 m=18 s=6
